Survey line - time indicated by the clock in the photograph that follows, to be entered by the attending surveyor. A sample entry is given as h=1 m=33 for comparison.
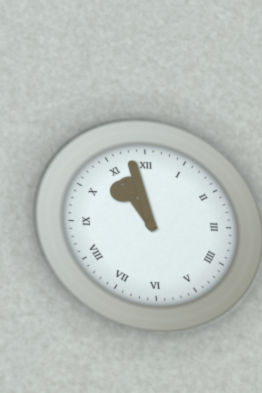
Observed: h=10 m=58
